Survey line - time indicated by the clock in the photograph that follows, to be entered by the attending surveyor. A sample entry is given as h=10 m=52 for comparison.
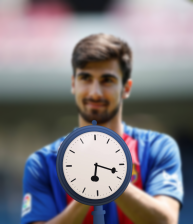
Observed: h=6 m=18
